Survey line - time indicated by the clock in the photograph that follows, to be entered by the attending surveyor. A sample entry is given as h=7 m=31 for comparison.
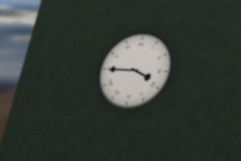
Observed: h=3 m=45
